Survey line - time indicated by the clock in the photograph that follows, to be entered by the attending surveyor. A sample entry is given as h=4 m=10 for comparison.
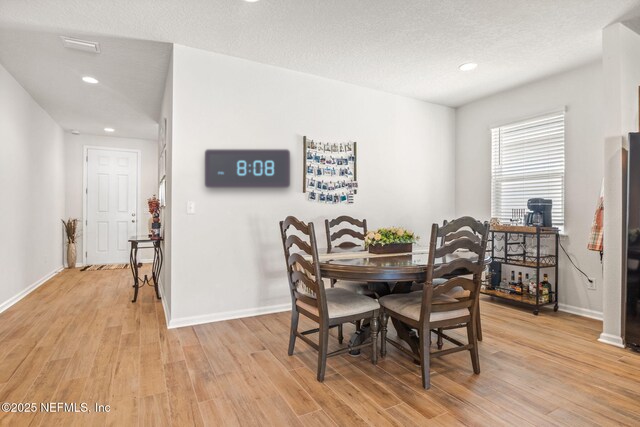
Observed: h=8 m=8
